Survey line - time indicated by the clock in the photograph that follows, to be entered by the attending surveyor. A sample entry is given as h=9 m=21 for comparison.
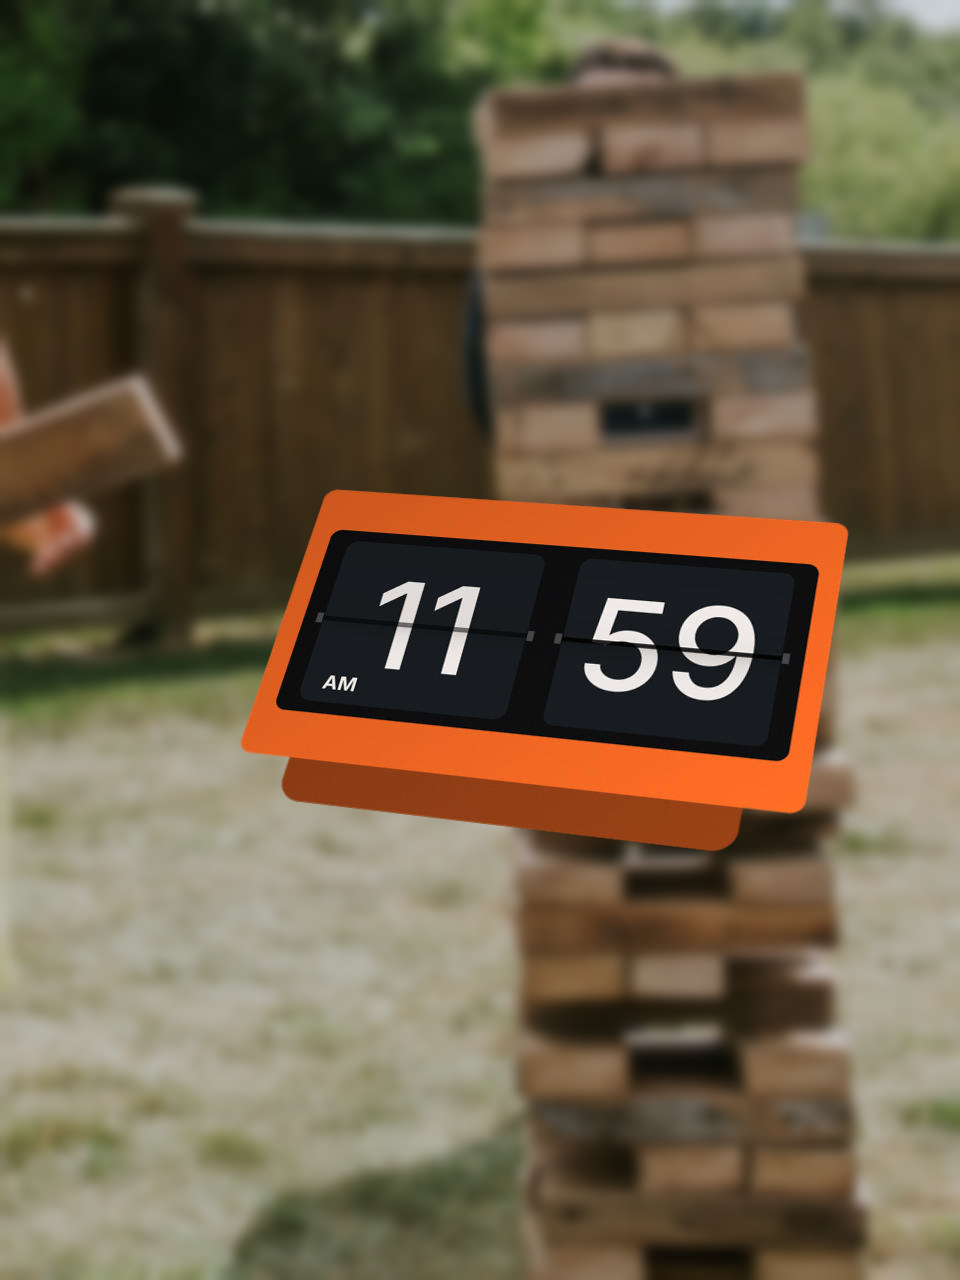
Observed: h=11 m=59
